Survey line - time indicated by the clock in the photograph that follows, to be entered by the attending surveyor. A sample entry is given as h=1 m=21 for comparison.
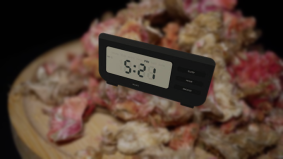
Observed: h=5 m=21
